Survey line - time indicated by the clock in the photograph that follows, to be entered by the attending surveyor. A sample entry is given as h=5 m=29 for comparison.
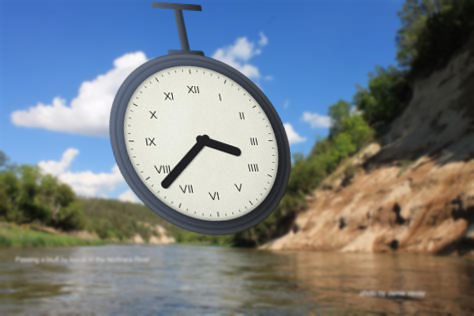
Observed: h=3 m=38
